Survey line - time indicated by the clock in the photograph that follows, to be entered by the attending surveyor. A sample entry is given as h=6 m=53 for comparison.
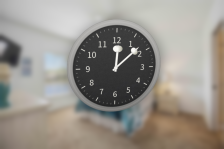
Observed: h=12 m=8
